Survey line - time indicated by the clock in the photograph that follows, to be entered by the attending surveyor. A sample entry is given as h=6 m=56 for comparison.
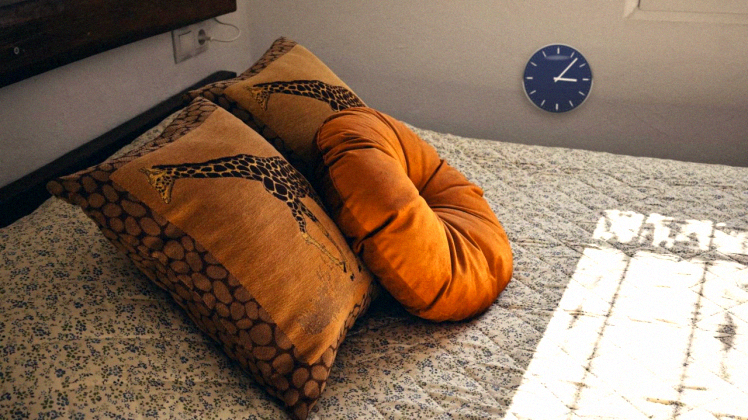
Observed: h=3 m=7
